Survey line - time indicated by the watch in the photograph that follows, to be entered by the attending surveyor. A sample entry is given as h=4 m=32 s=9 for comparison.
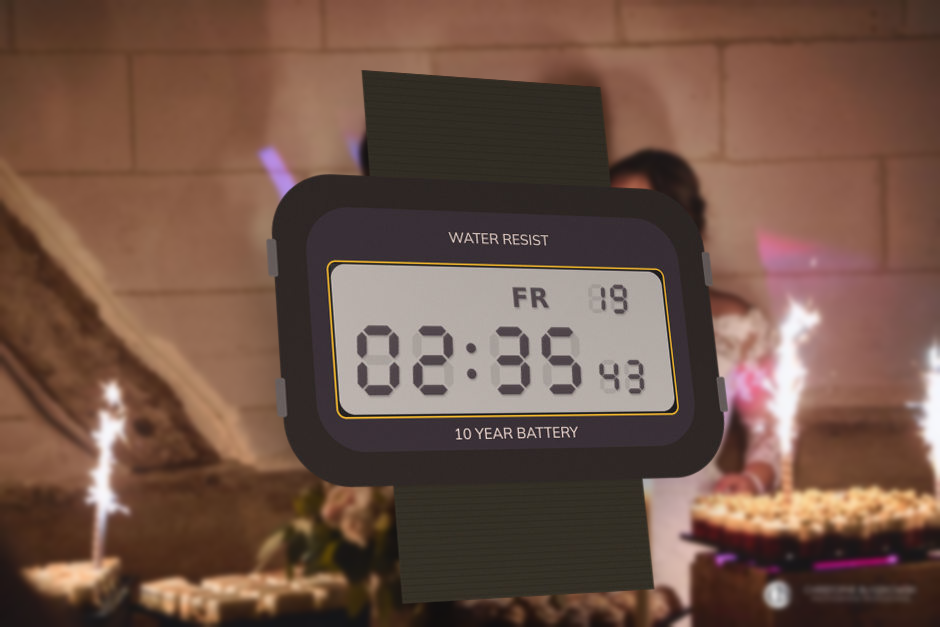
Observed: h=2 m=35 s=43
